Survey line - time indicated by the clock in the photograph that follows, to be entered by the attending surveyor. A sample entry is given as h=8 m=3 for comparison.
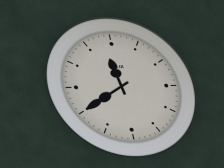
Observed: h=11 m=40
